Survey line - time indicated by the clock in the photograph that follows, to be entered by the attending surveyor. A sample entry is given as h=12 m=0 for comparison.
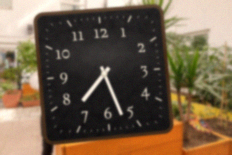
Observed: h=7 m=27
